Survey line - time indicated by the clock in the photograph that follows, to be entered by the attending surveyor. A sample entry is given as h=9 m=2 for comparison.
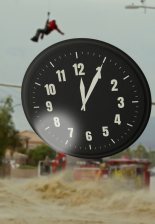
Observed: h=12 m=5
